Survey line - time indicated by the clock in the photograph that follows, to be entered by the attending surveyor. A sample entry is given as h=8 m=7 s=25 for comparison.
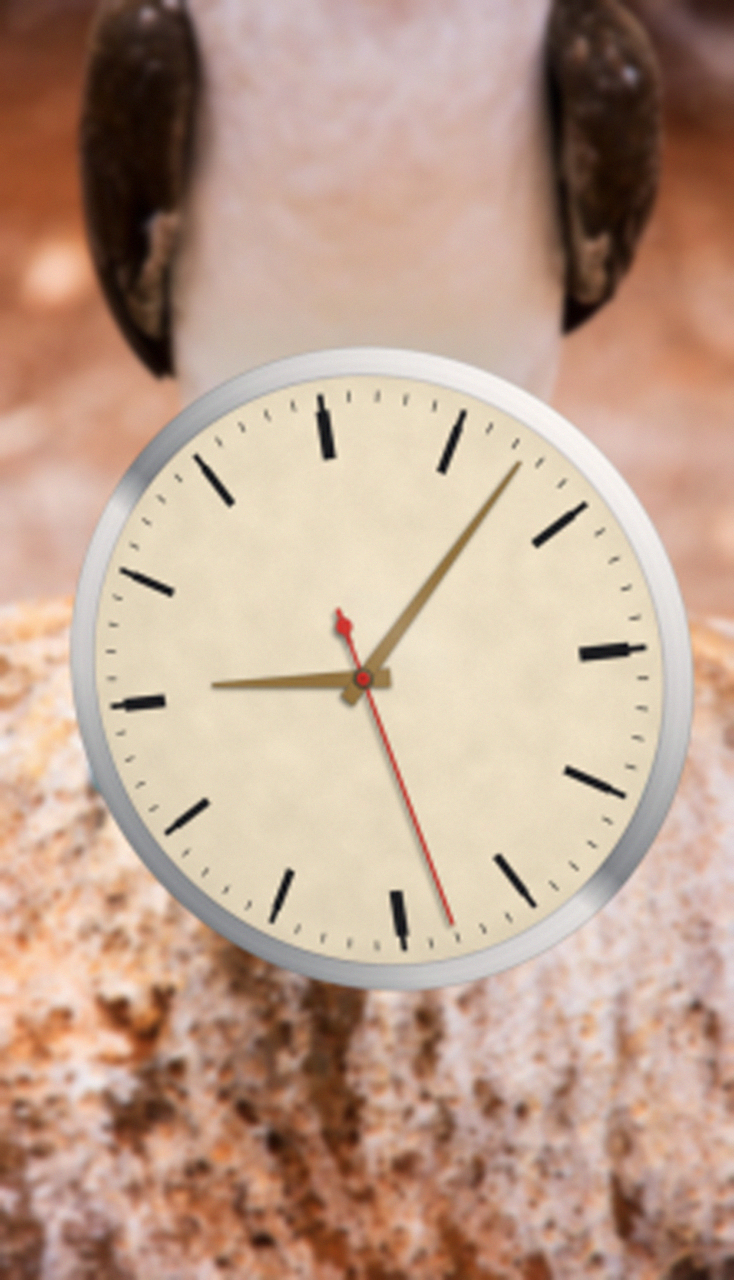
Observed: h=9 m=7 s=28
